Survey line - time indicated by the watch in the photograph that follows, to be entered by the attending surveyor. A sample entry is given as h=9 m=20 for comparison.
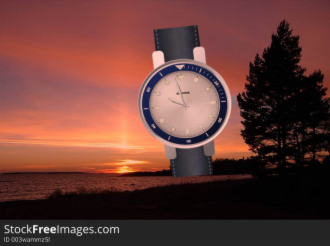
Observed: h=9 m=58
